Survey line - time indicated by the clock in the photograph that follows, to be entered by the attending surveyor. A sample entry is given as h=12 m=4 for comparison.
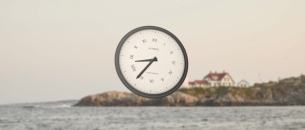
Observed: h=8 m=36
